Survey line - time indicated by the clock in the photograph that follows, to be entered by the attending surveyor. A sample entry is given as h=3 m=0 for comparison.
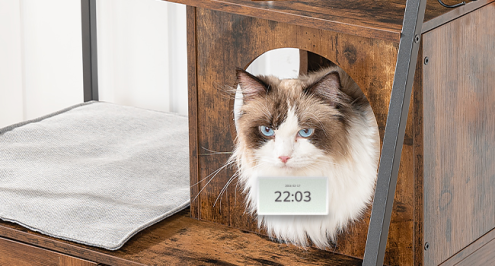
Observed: h=22 m=3
